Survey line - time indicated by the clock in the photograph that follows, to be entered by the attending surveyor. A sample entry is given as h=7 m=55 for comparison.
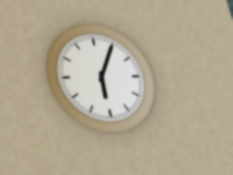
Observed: h=6 m=5
